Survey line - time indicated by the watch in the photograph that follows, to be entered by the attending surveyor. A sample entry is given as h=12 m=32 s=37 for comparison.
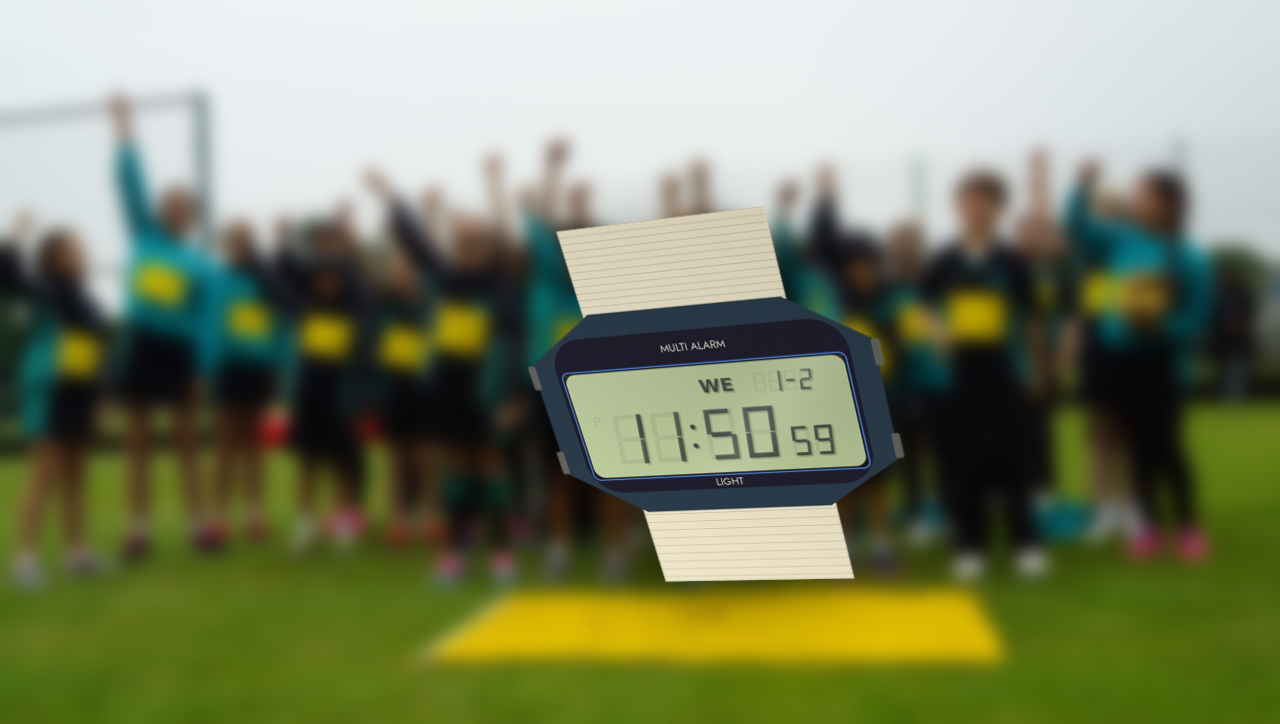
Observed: h=11 m=50 s=59
